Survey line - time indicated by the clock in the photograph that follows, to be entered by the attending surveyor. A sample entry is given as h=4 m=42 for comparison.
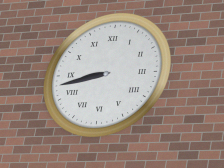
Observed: h=8 m=43
